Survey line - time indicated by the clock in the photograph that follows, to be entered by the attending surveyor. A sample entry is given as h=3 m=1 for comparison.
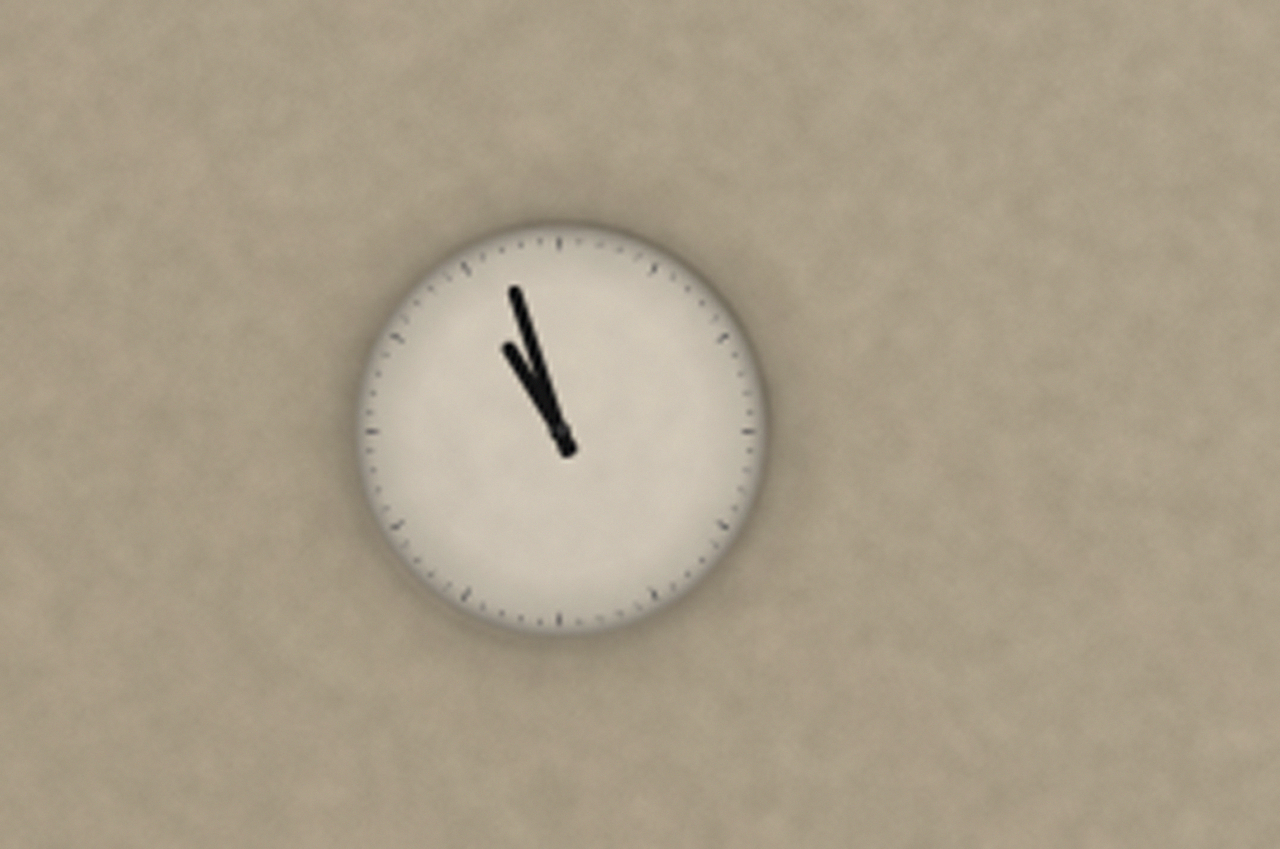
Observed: h=10 m=57
